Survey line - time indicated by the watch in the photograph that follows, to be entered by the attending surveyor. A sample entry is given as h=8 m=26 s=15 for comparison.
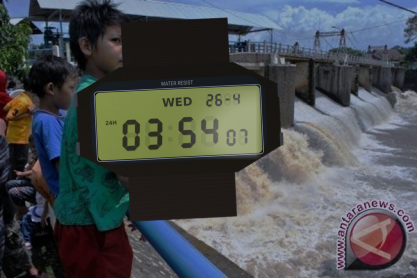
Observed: h=3 m=54 s=7
